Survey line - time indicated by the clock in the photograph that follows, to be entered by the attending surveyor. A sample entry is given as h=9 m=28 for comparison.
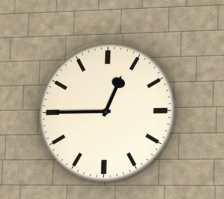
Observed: h=12 m=45
